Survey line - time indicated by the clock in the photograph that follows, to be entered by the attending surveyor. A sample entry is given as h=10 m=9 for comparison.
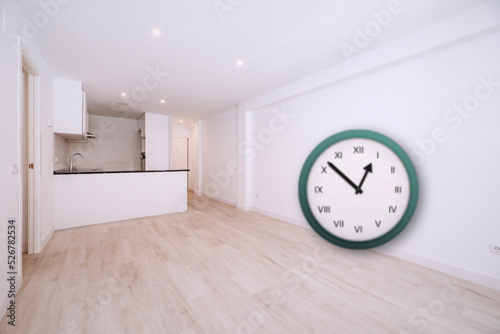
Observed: h=12 m=52
